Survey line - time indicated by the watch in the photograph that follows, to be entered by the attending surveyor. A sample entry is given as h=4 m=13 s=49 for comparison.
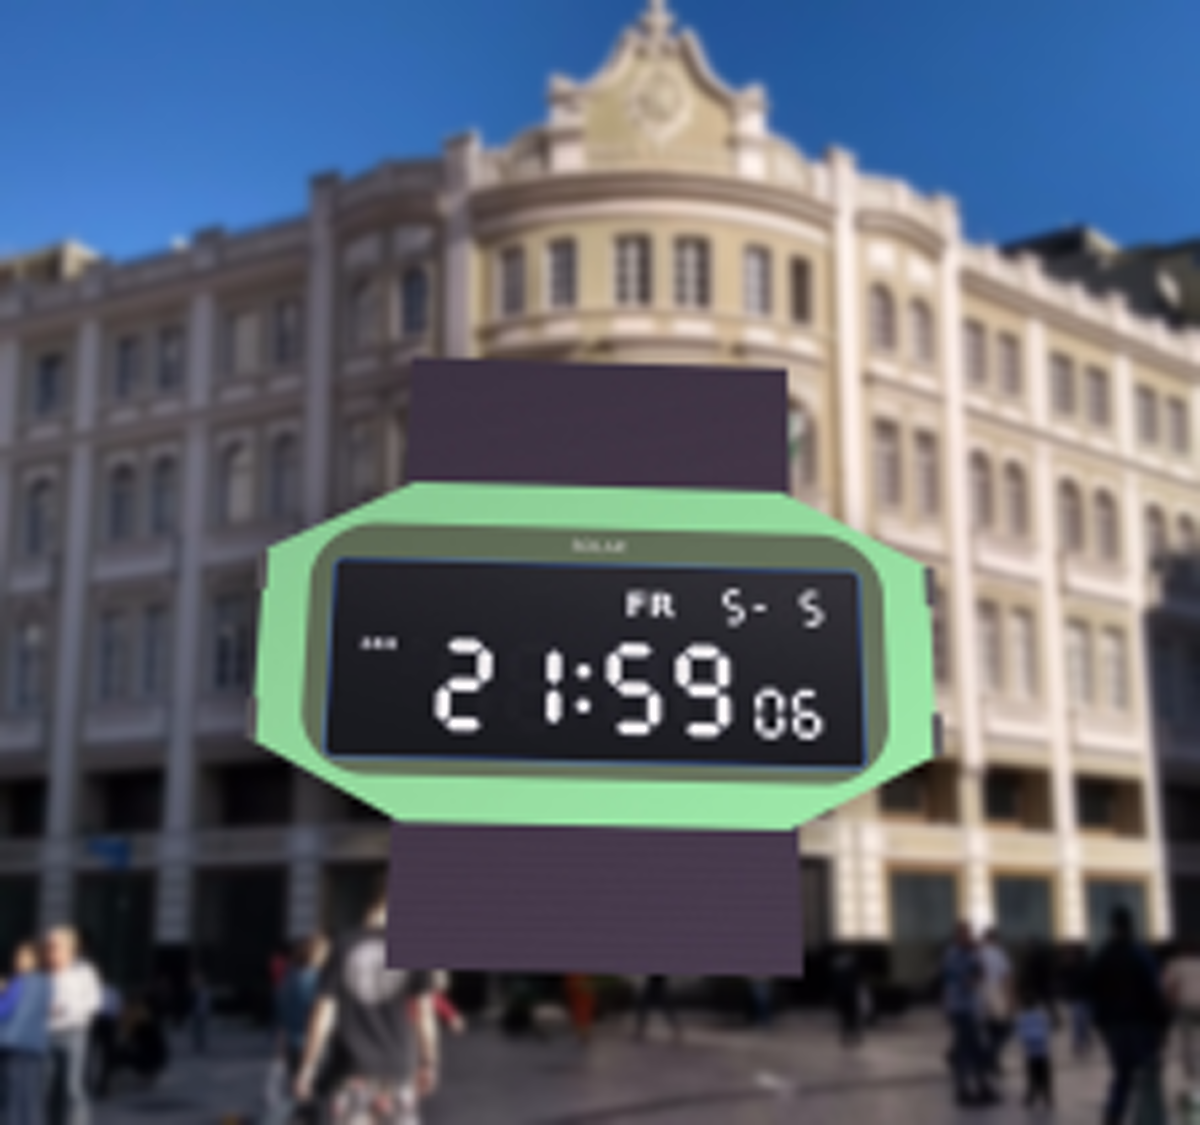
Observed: h=21 m=59 s=6
